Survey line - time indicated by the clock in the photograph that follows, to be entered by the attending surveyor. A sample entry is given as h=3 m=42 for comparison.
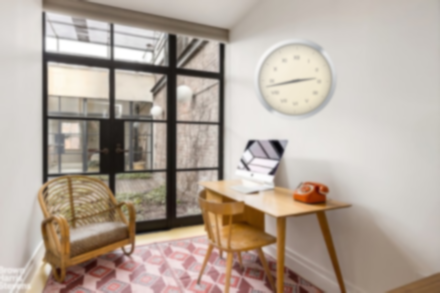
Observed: h=2 m=43
